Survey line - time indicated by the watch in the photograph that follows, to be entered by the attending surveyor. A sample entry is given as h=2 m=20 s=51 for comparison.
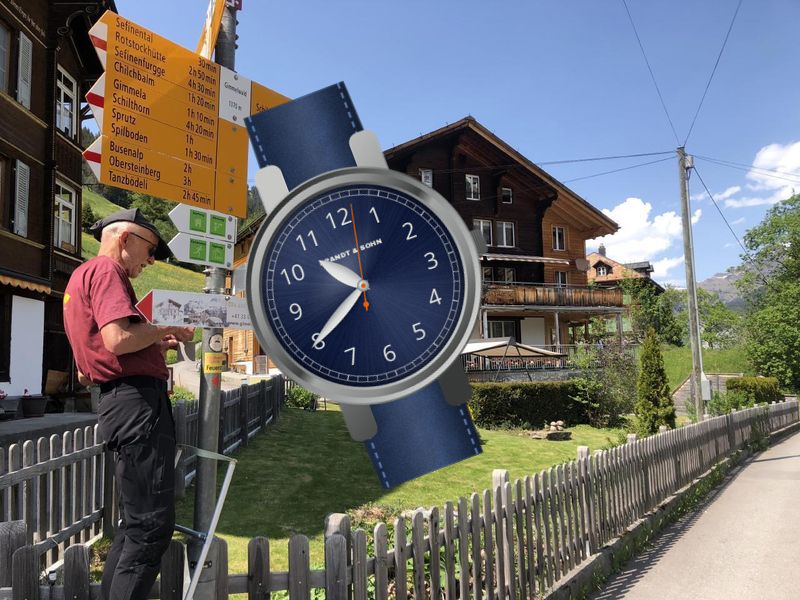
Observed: h=10 m=40 s=2
